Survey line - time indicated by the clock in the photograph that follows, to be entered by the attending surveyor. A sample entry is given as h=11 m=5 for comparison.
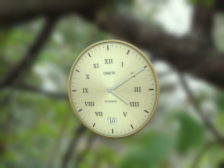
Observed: h=4 m=10
